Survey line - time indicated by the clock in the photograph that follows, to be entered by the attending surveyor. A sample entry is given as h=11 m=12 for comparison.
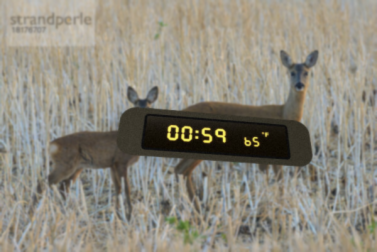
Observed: h=0 m=59
